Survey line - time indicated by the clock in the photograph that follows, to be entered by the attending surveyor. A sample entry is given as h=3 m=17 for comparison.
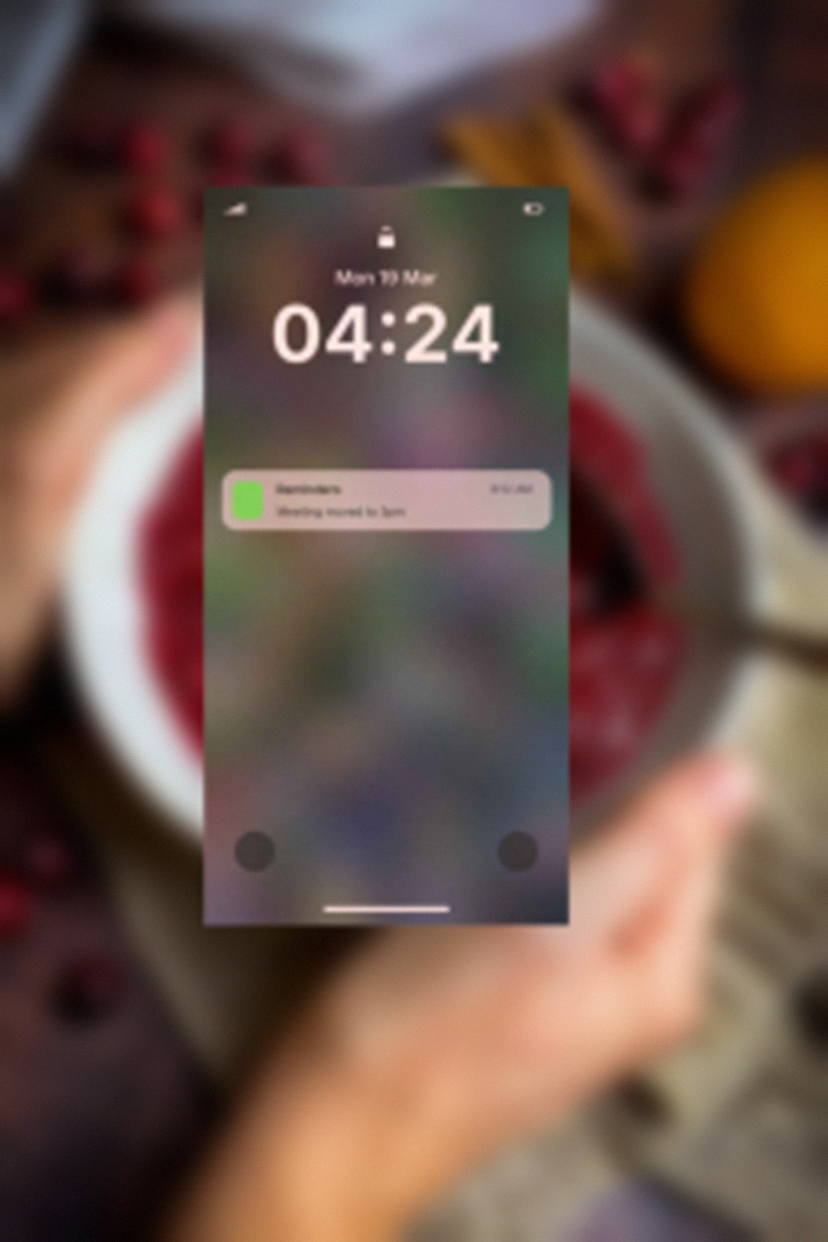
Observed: h=4 m=24
